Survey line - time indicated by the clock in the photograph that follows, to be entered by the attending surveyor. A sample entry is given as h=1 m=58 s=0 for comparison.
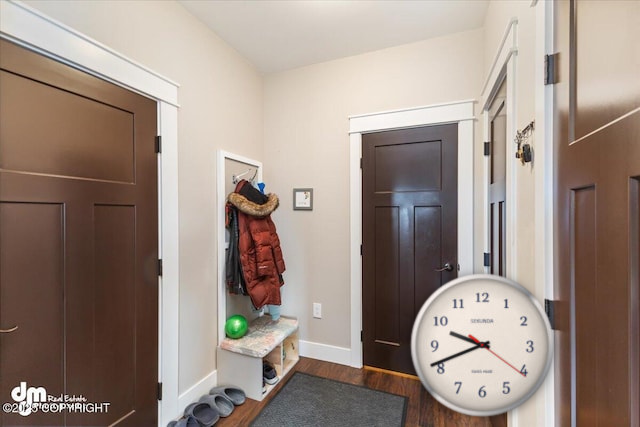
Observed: h=9 m=41 s=21
